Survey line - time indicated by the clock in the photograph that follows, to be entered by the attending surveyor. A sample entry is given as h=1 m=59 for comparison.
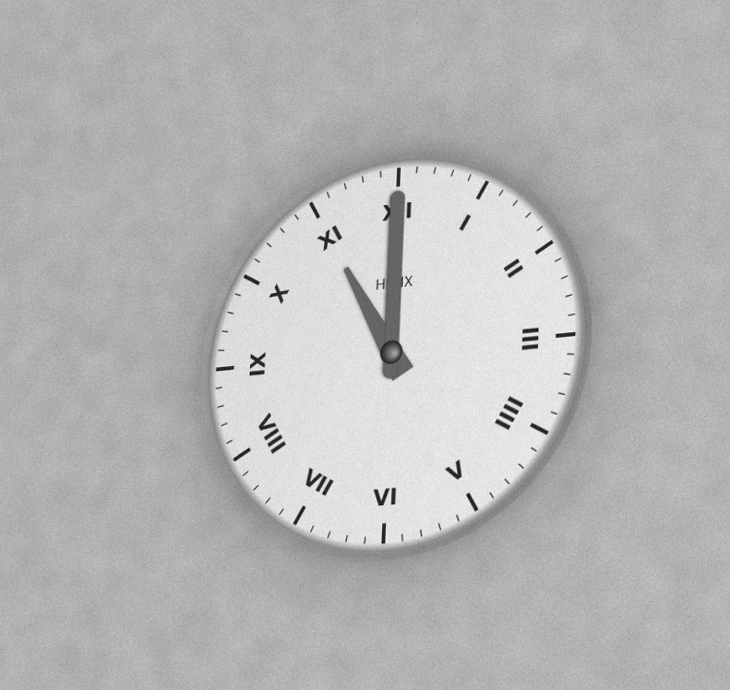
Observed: h=11 m=0
